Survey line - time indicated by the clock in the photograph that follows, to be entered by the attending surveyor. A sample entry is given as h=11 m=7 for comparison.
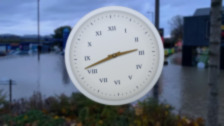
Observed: h=2 m=42
